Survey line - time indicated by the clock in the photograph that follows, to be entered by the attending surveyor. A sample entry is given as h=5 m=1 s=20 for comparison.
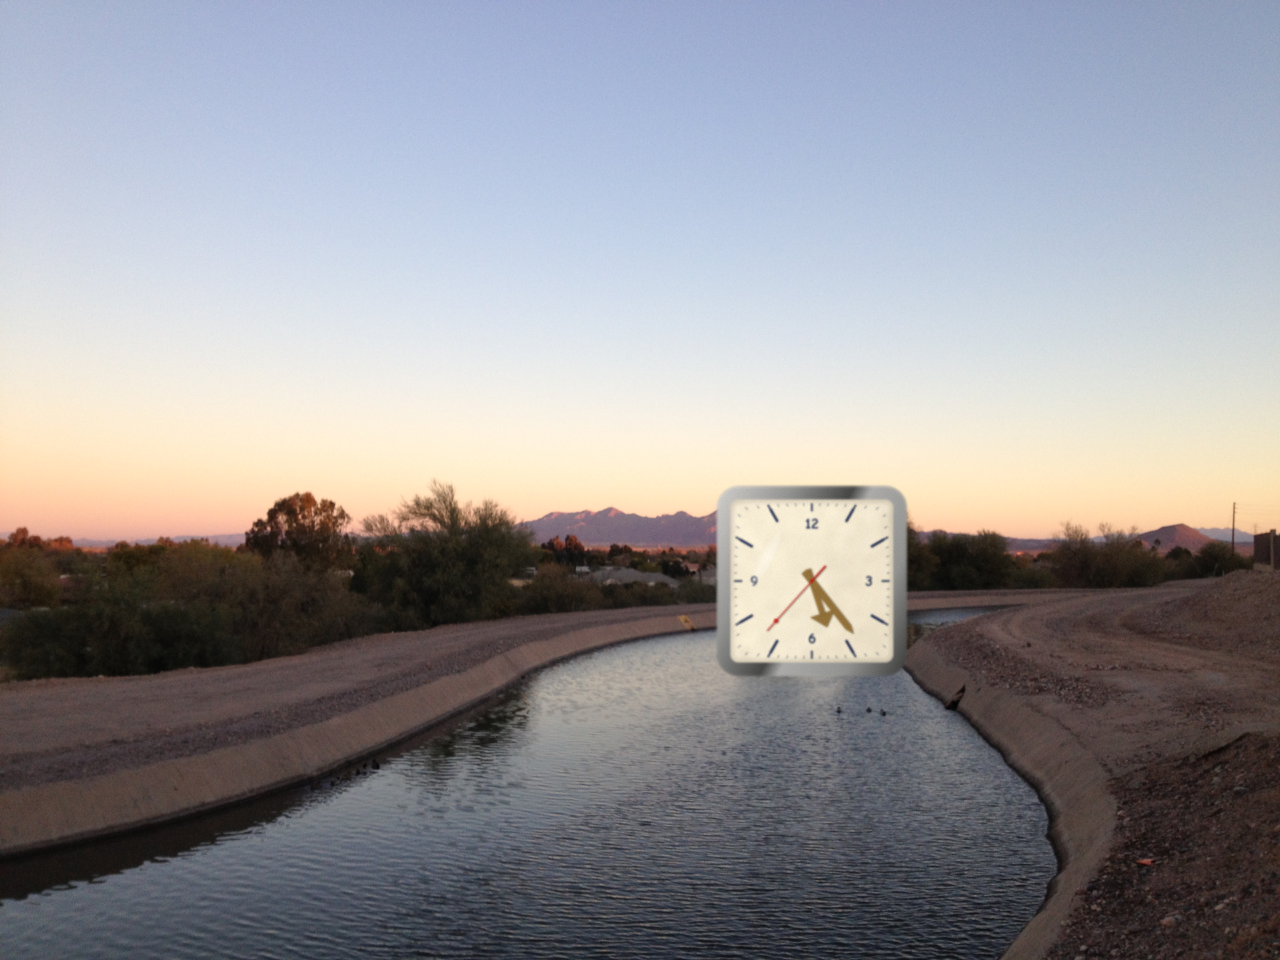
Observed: h=5 m=23 s=37
